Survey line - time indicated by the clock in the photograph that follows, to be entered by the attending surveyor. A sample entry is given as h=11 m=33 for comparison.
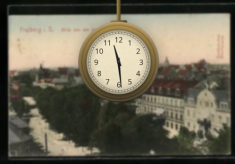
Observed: h=11 m=29
